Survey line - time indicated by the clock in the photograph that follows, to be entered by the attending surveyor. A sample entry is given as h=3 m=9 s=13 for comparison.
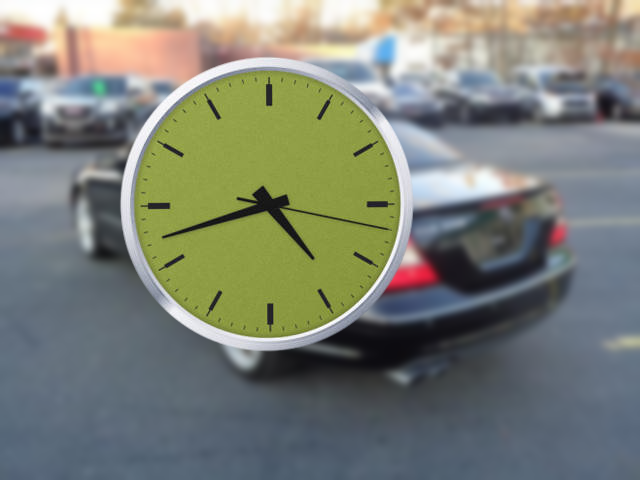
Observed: h=4 m=42 s=17
